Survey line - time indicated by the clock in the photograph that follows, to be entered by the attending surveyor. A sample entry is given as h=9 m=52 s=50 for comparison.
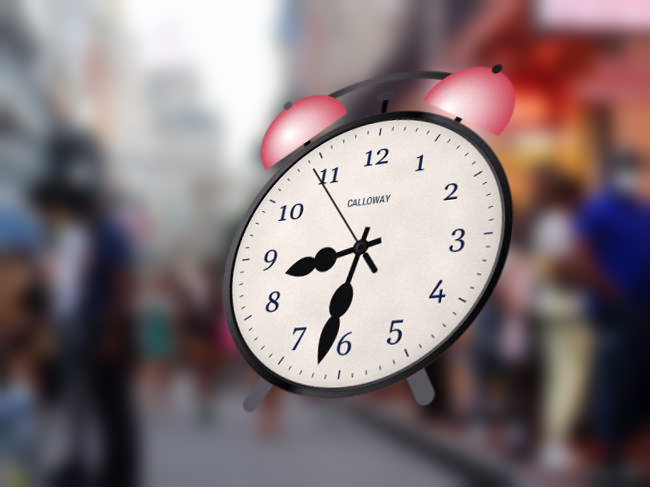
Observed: h=8 m=31 s=54
